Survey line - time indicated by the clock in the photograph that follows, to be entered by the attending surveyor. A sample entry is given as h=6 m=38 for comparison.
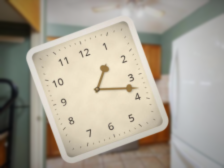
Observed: h=1 m=18
